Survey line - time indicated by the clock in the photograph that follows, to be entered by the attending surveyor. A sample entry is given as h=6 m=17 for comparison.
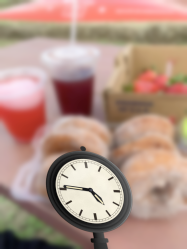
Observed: h=4 m=46
